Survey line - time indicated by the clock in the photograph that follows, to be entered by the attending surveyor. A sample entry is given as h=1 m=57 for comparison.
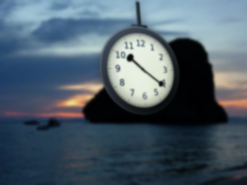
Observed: h=10 m=21
